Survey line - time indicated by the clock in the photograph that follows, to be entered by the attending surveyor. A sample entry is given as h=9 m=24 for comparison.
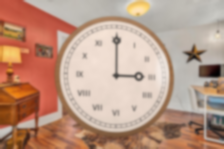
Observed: h=3 m=0
